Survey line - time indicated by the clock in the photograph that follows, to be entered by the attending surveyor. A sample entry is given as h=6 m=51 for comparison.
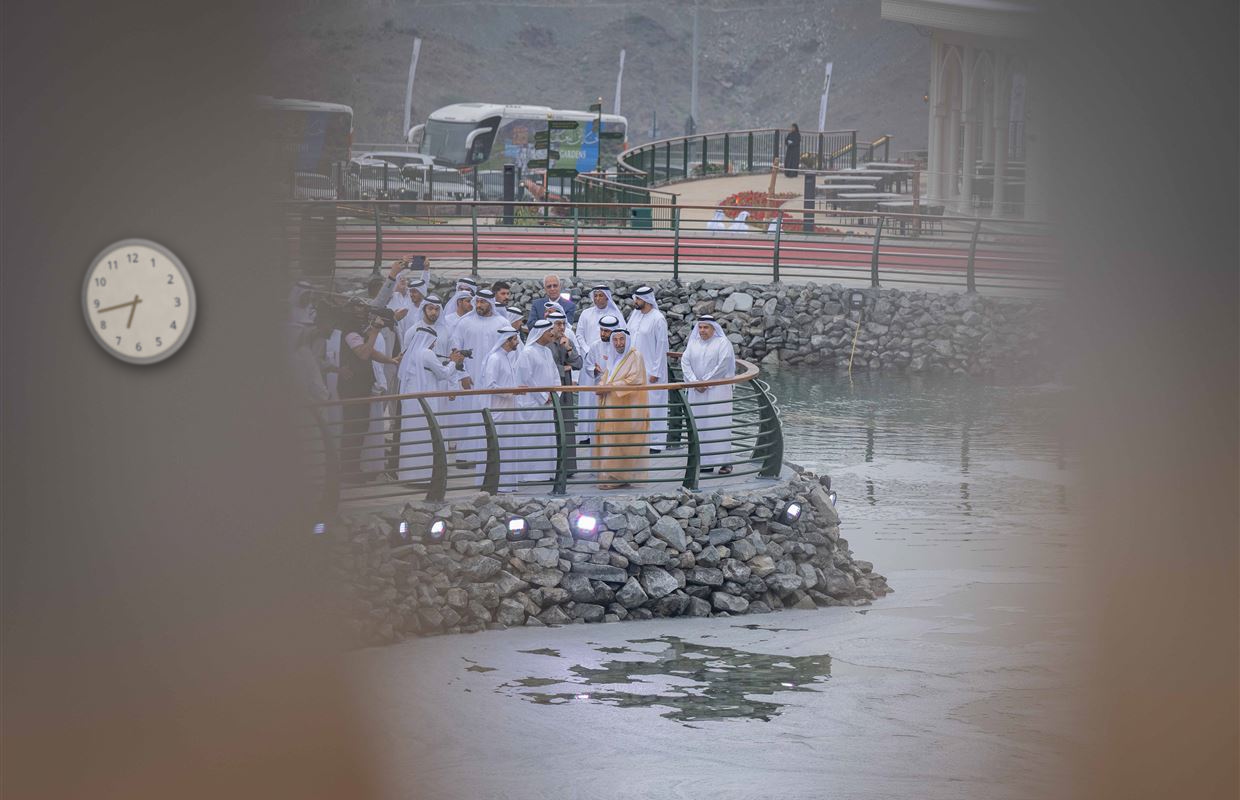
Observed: h=6 m=43
